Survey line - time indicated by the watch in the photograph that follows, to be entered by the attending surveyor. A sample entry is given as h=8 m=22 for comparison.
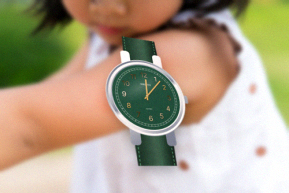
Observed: h=12 m=7
